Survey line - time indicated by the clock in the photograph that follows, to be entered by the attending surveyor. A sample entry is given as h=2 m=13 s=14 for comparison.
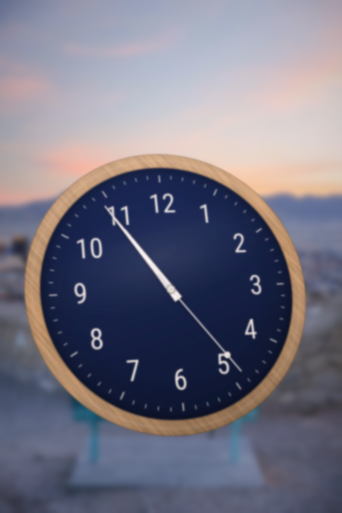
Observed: h=10 m=54 s=24
